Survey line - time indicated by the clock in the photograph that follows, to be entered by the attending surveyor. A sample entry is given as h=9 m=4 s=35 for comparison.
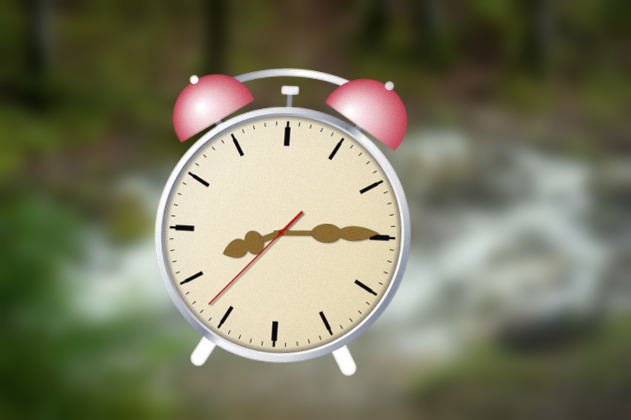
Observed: h=8 m=14 s=37
